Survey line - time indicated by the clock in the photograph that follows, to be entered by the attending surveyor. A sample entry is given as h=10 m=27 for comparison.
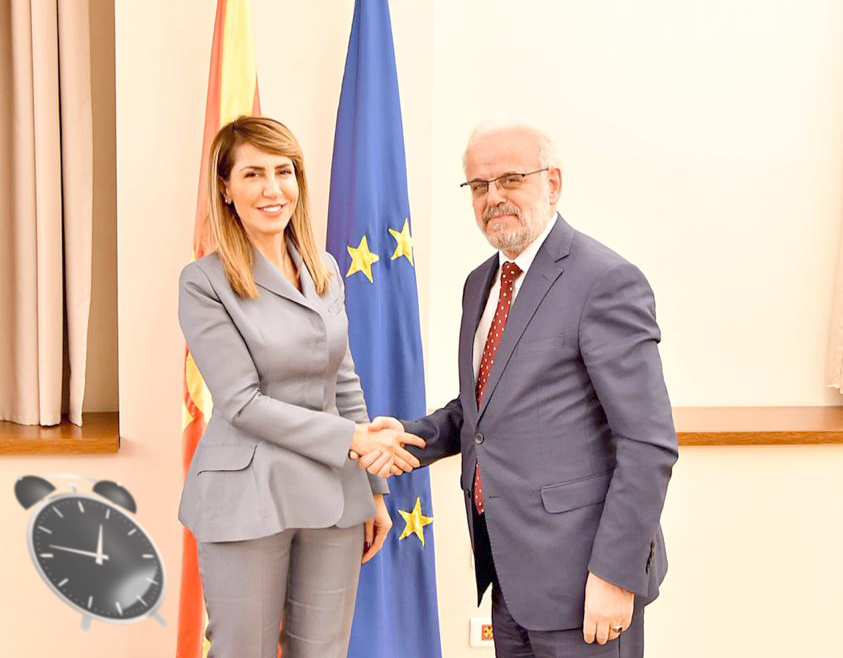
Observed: h=12 m=47
